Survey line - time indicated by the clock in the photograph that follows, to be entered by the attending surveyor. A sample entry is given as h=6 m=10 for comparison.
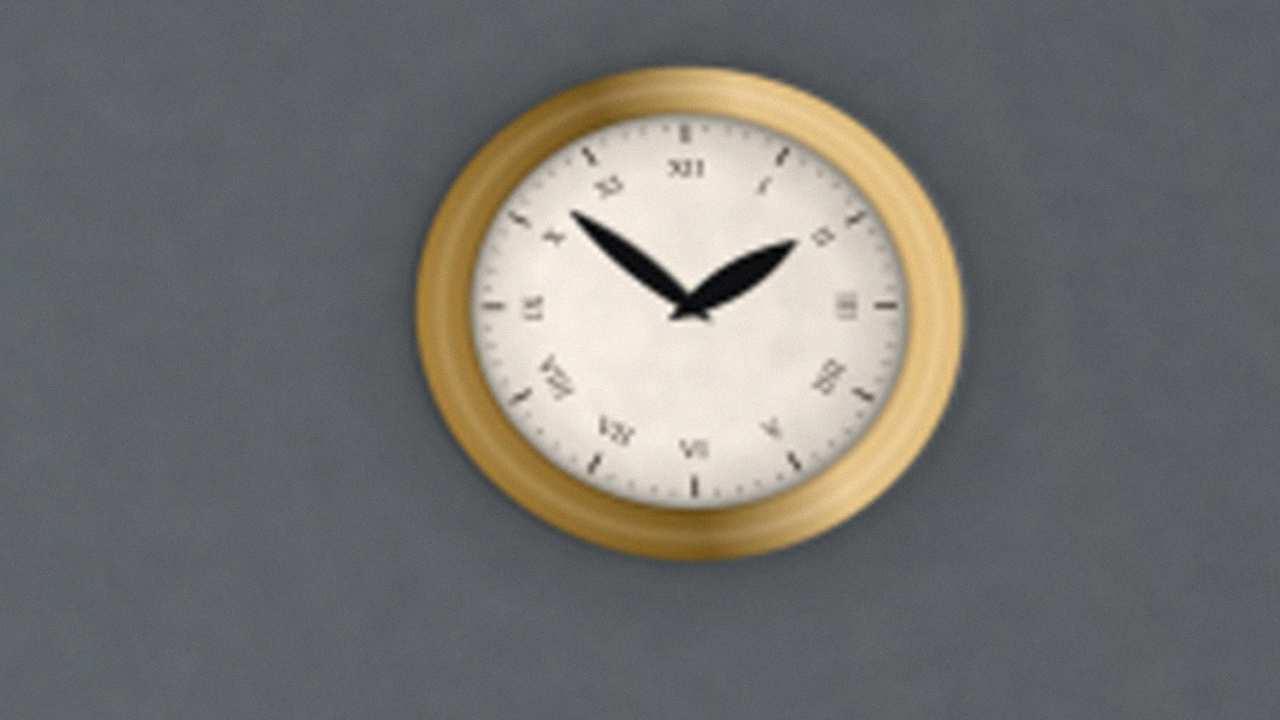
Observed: h=1 m=52
